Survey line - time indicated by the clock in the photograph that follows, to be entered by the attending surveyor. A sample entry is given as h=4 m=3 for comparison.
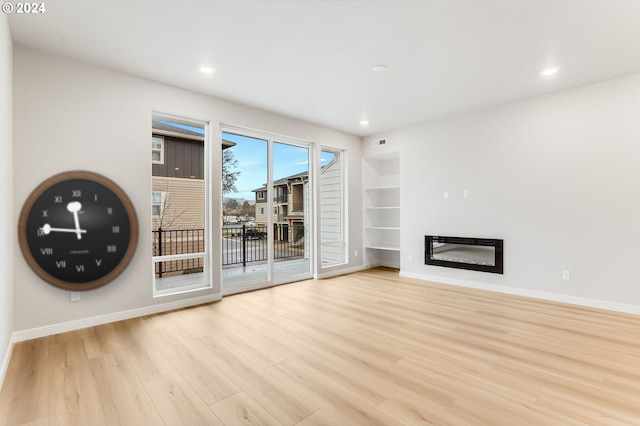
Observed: h=11 m=46
